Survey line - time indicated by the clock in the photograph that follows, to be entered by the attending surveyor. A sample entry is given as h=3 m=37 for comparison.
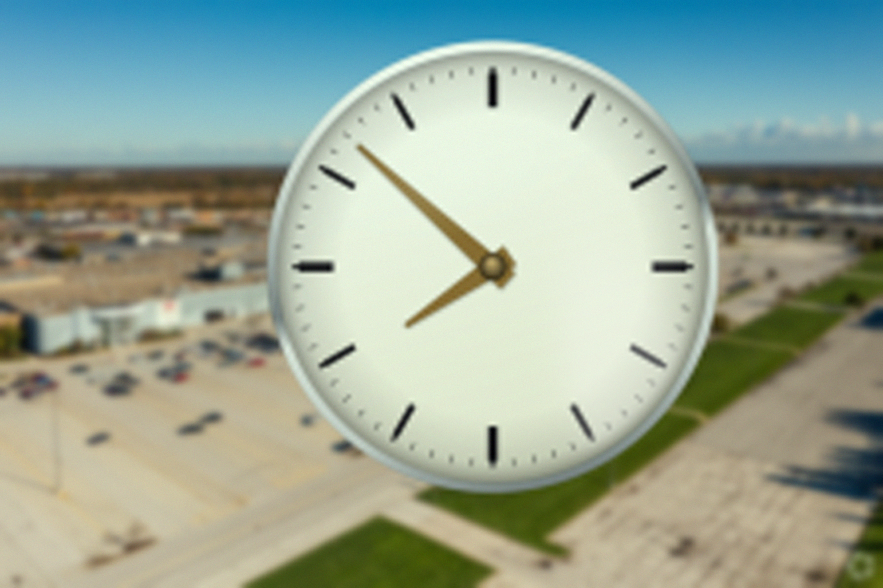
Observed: h=7 m=52
